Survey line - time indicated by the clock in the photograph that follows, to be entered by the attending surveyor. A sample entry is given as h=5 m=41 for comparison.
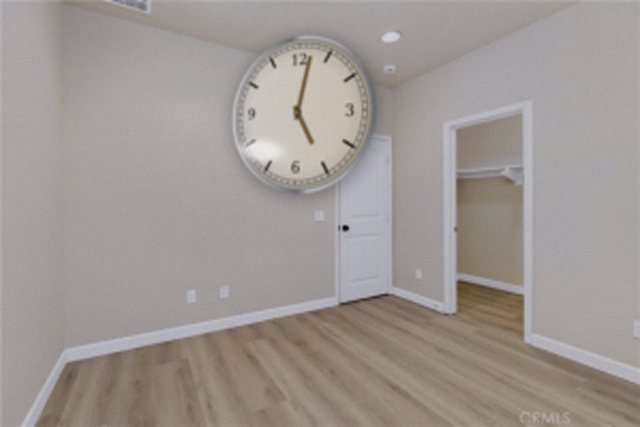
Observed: h=5 m=2
